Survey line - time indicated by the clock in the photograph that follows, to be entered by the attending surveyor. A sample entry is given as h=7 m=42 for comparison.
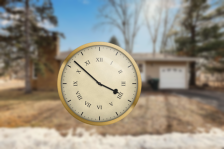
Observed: h=3 m=52
